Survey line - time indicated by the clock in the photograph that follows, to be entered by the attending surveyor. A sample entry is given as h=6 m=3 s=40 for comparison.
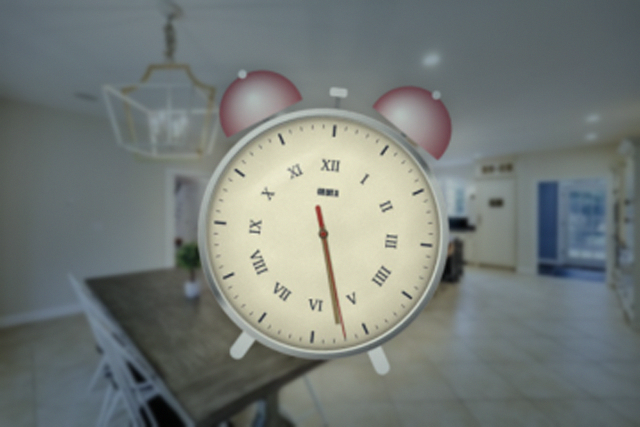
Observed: h=5 m=27 s=27
